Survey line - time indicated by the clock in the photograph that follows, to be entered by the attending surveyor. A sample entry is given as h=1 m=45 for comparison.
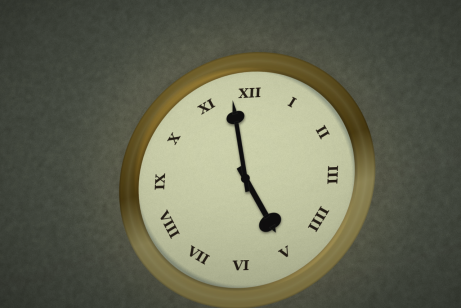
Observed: h=4 m=58
